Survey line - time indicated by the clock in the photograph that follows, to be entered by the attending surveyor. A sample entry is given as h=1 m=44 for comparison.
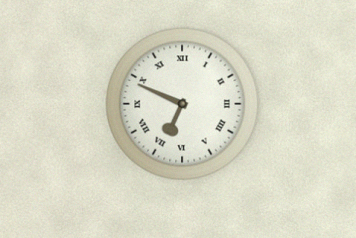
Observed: h=6 m=49
